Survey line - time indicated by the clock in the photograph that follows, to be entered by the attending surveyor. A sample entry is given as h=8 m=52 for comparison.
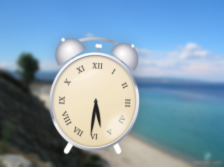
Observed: h=5 m=31
